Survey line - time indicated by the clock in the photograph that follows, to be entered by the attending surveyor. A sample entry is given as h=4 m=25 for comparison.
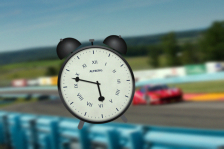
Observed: h=5 m=48
